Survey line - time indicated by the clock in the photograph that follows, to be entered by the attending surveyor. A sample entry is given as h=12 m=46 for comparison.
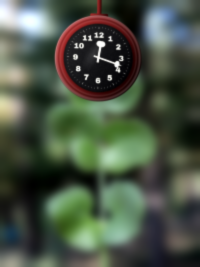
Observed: h=12 m=18
